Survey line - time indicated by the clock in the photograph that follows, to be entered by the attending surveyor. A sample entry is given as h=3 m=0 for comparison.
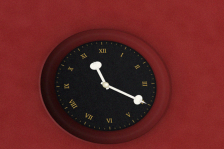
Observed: h=11 m=20
